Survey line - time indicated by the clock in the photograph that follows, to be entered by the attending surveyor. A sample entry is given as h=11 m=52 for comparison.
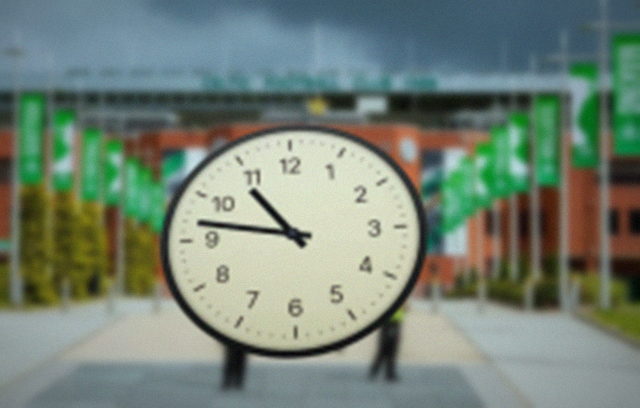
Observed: h=10 m=47
